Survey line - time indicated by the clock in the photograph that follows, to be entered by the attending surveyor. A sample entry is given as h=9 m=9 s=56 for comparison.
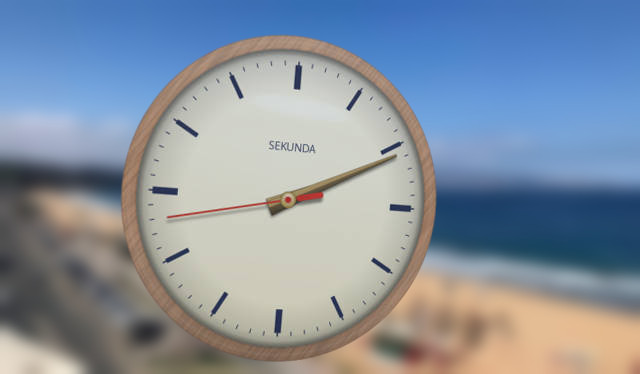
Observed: h=2 m=10 s=43
